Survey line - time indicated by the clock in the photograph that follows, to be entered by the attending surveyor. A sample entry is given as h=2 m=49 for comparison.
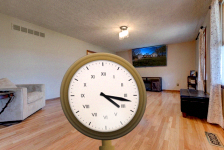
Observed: h=4 m=17
